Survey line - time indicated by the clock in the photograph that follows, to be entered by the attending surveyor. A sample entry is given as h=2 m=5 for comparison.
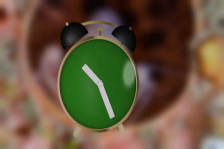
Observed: h=10 m=26
